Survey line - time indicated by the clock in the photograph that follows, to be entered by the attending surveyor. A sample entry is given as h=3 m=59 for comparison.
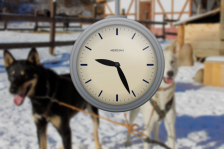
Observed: h=9 m=26
